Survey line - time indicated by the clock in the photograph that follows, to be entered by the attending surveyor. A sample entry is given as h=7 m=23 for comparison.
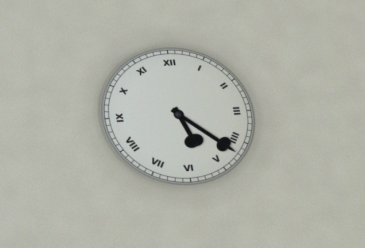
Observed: h=5 m=22
